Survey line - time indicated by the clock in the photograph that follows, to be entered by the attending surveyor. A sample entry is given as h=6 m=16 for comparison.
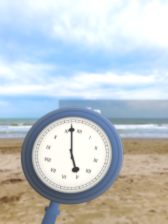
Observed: h=4 m=57
